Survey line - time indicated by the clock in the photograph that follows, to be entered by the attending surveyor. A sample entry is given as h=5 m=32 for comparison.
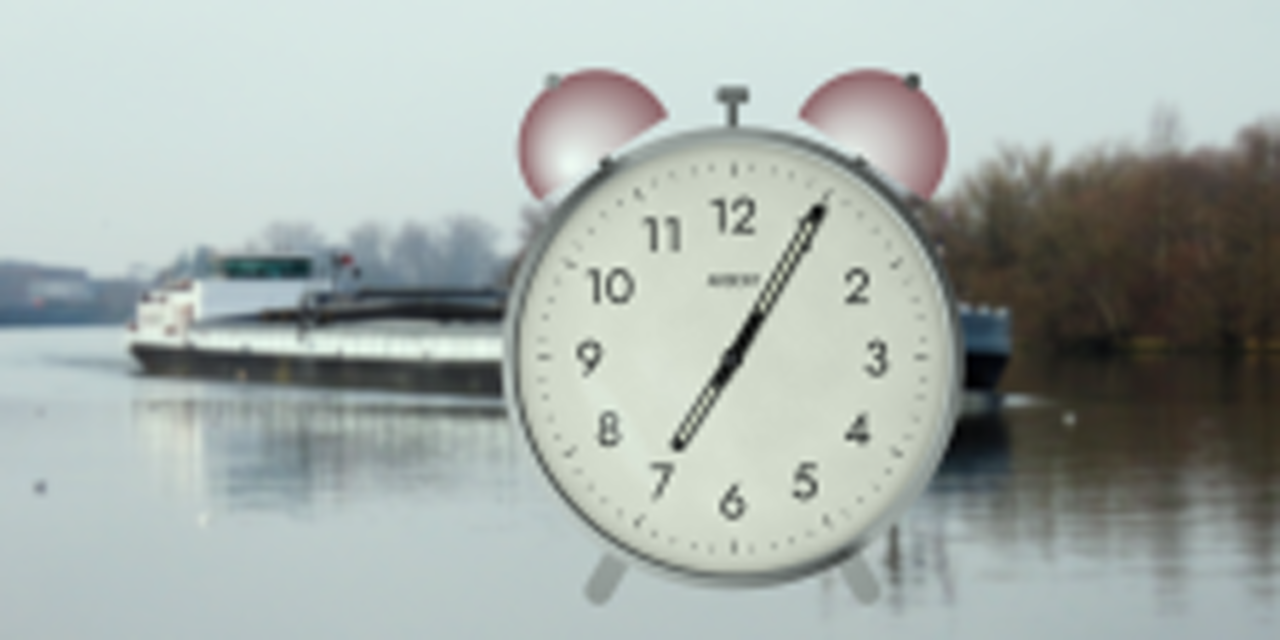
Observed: h=7 m=5
